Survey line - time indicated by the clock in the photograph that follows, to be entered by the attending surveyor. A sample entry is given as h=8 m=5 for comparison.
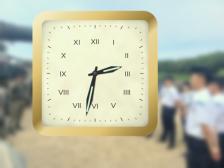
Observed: h=2 m=32
